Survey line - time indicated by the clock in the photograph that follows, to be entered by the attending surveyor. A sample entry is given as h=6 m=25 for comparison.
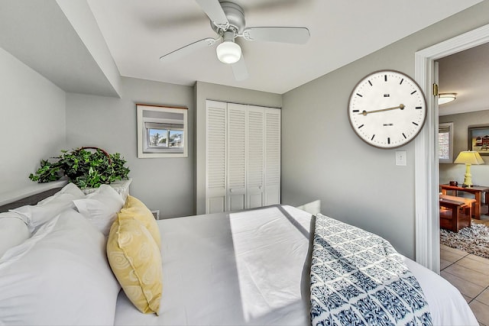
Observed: h=2 m=44
